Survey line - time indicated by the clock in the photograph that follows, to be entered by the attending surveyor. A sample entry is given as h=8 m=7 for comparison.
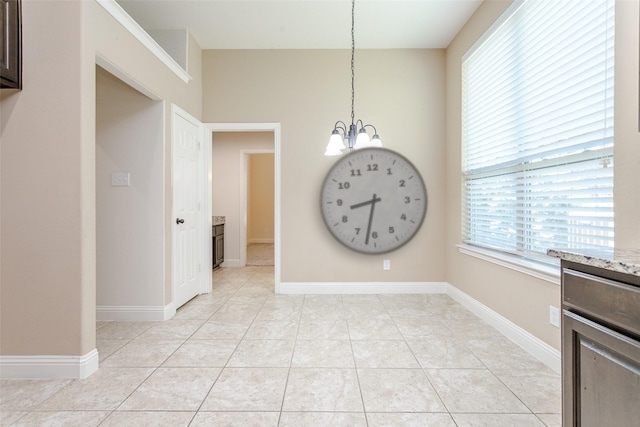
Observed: h=8 m=32
